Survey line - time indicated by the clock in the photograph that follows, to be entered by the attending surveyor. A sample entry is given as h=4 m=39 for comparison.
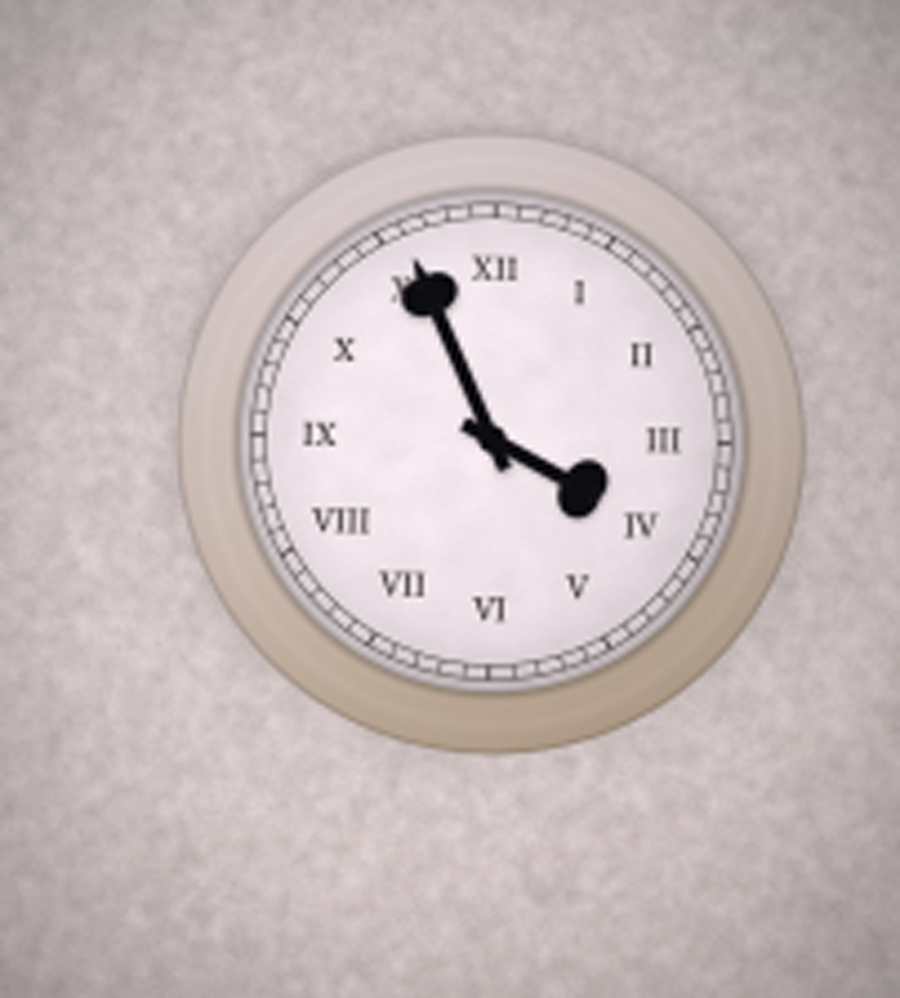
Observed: h=3 m=56
